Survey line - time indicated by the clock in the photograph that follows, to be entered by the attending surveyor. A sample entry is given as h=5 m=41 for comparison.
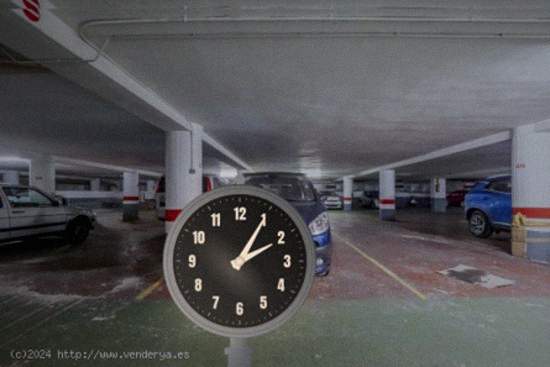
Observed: h=2 m=5
